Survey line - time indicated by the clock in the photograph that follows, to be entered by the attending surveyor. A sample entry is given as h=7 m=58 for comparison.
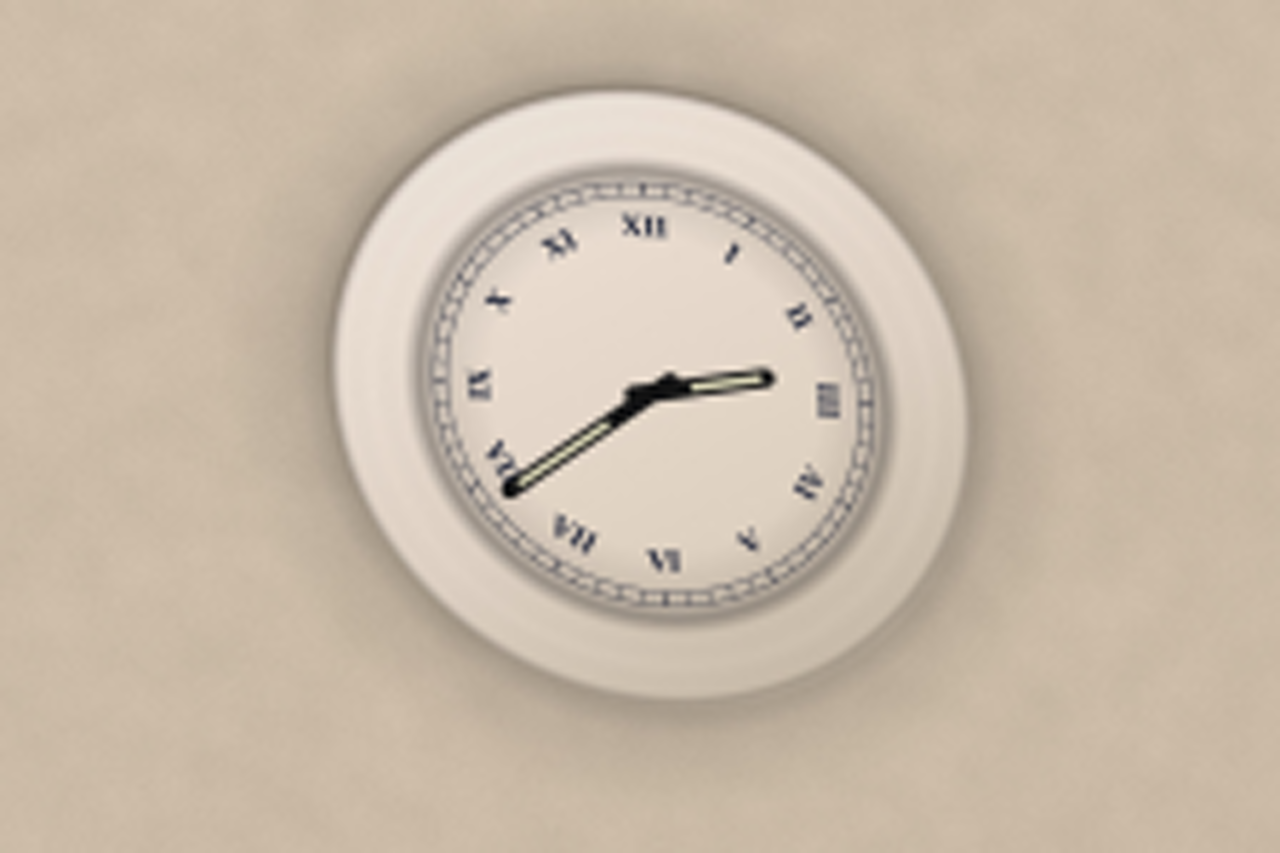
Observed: h=2 m=39
